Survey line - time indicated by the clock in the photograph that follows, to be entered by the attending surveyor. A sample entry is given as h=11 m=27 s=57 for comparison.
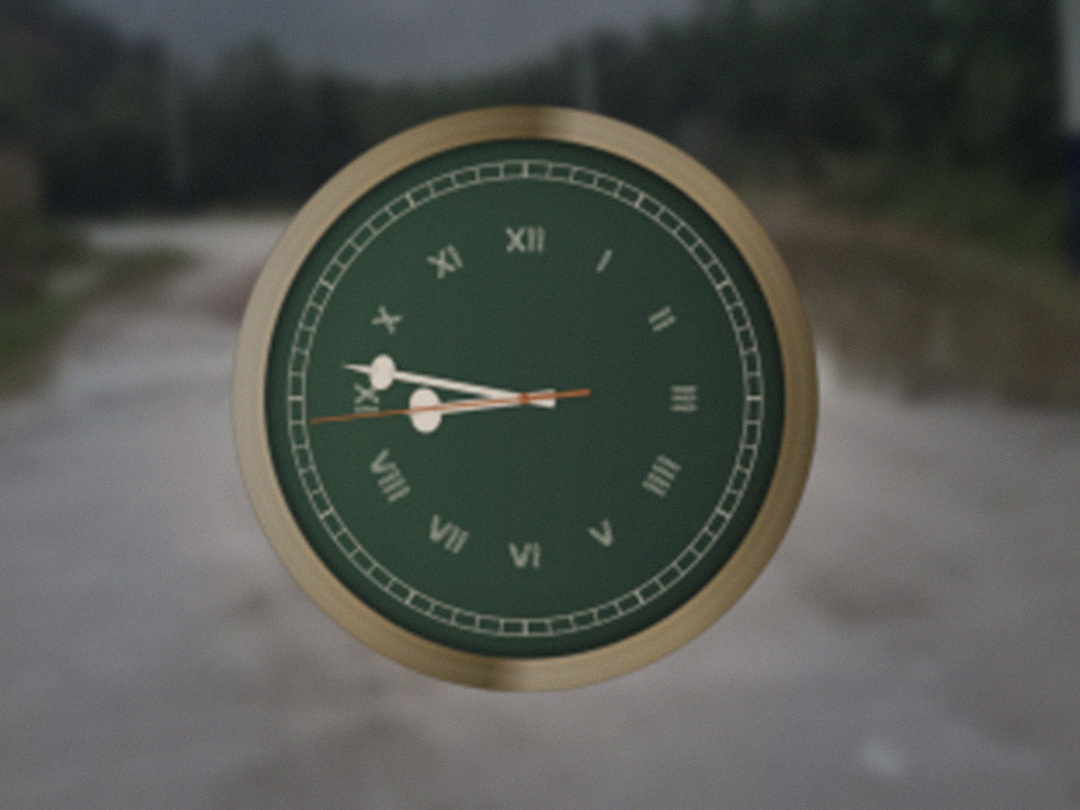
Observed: h=8 m=46 s=44
